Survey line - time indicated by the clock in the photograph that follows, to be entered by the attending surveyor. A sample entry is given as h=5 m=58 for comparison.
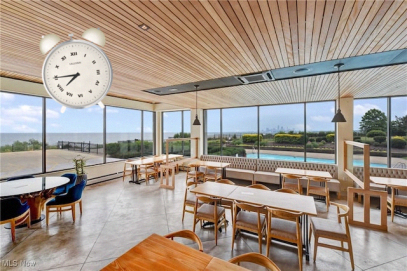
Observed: h=7 m=45
